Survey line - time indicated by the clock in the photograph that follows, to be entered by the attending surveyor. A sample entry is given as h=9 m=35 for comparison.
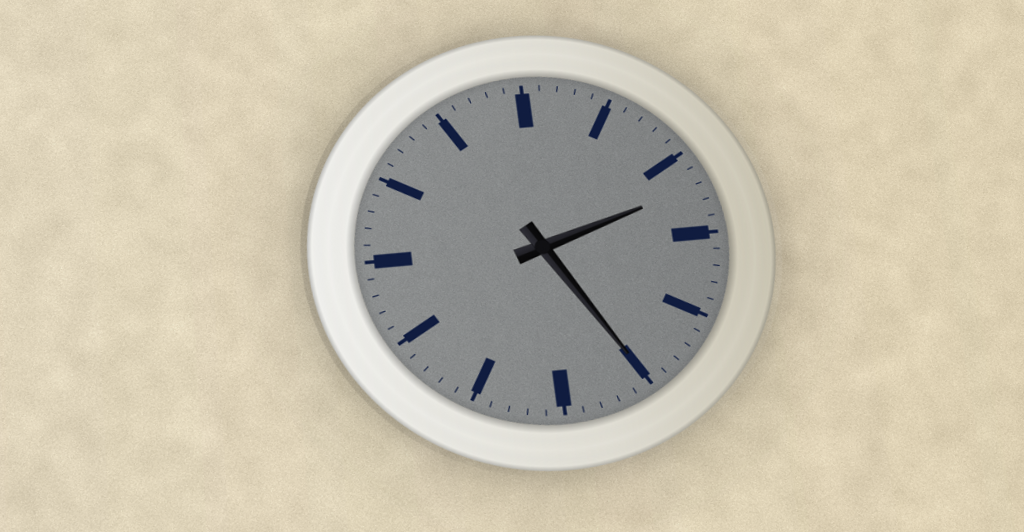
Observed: h=2 m=25
